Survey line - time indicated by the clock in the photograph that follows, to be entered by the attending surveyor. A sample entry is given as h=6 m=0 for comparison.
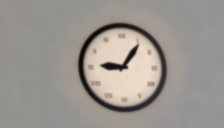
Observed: h=9 m=6
